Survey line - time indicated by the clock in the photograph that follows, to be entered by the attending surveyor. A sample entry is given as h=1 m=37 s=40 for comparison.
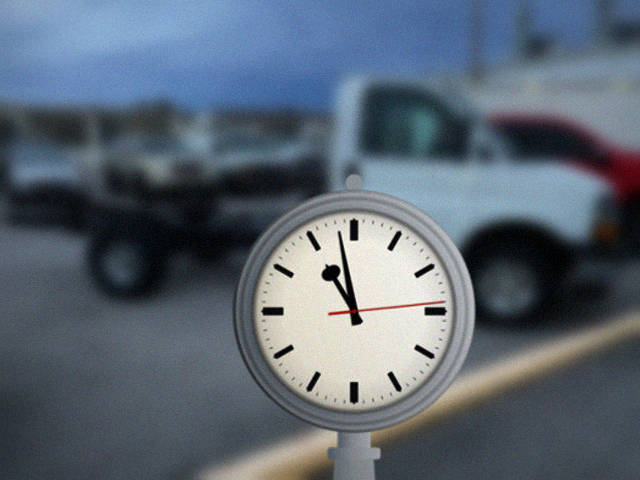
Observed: h=10 m=58 s=14
